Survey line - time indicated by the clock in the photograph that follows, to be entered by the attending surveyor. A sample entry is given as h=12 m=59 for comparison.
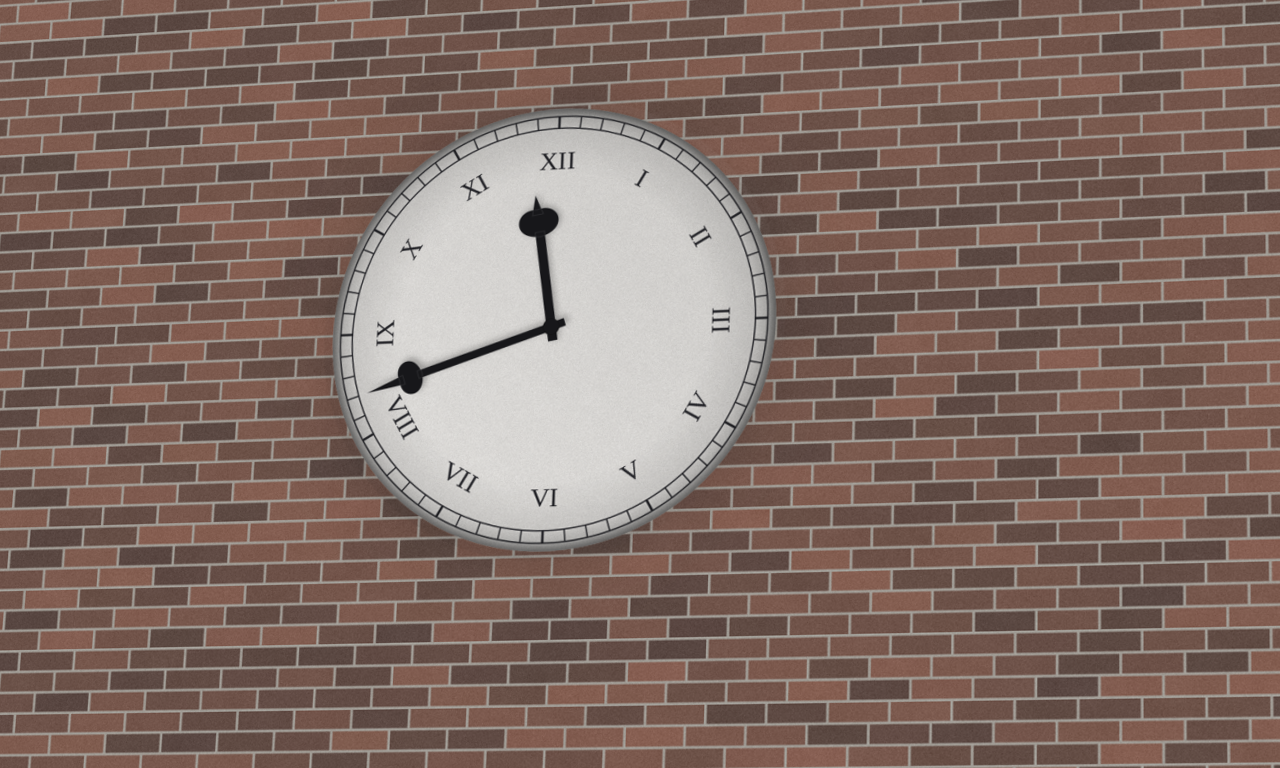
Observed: h=11 m=42
